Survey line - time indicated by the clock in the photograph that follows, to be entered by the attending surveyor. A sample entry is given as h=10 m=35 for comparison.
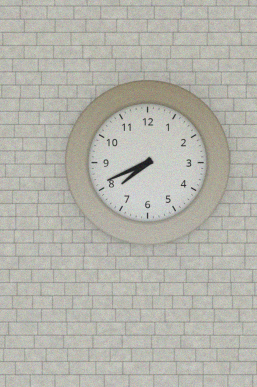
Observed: h=7 m=41
